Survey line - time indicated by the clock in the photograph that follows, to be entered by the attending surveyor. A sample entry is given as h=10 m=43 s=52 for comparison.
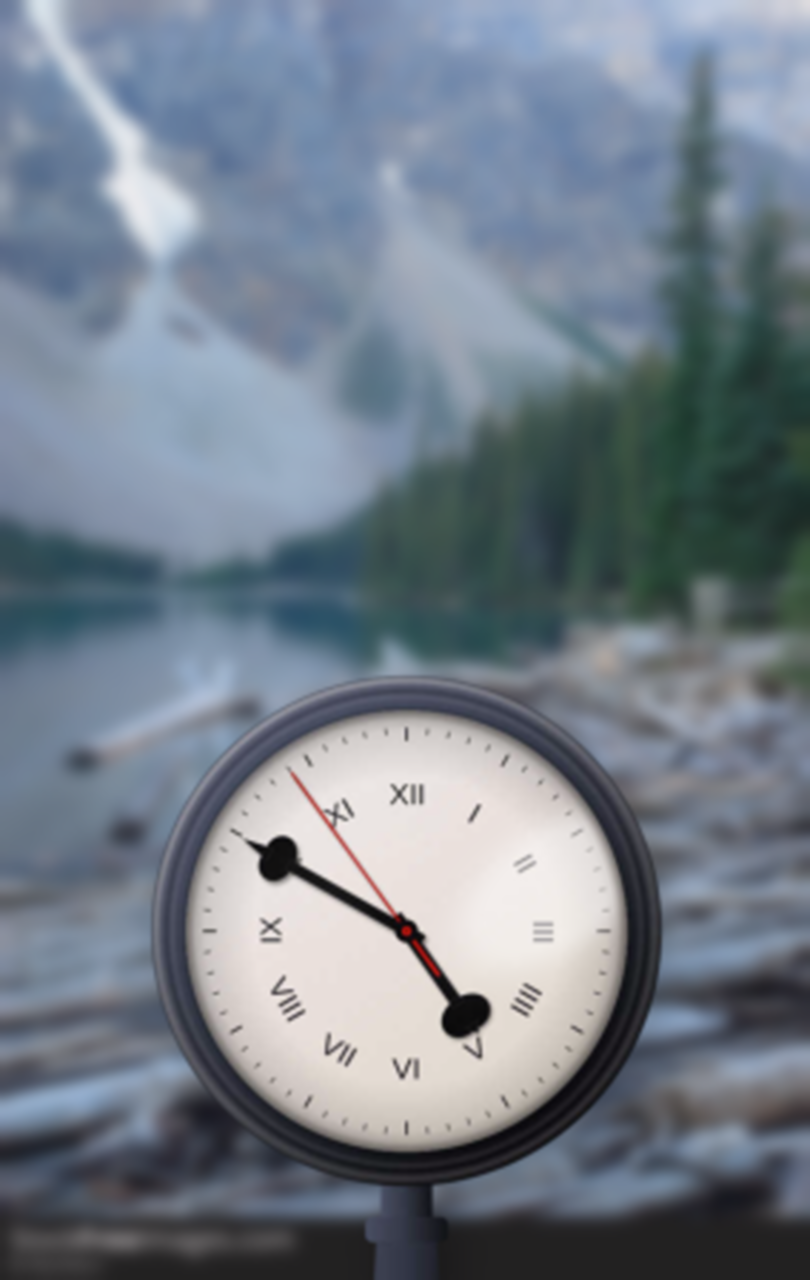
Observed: h=4 m=49 s=54
